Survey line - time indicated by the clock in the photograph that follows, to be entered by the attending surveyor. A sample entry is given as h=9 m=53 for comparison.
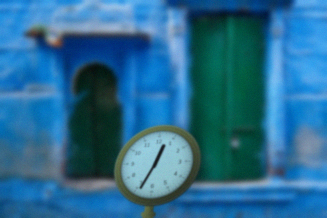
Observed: h=12 m=34
